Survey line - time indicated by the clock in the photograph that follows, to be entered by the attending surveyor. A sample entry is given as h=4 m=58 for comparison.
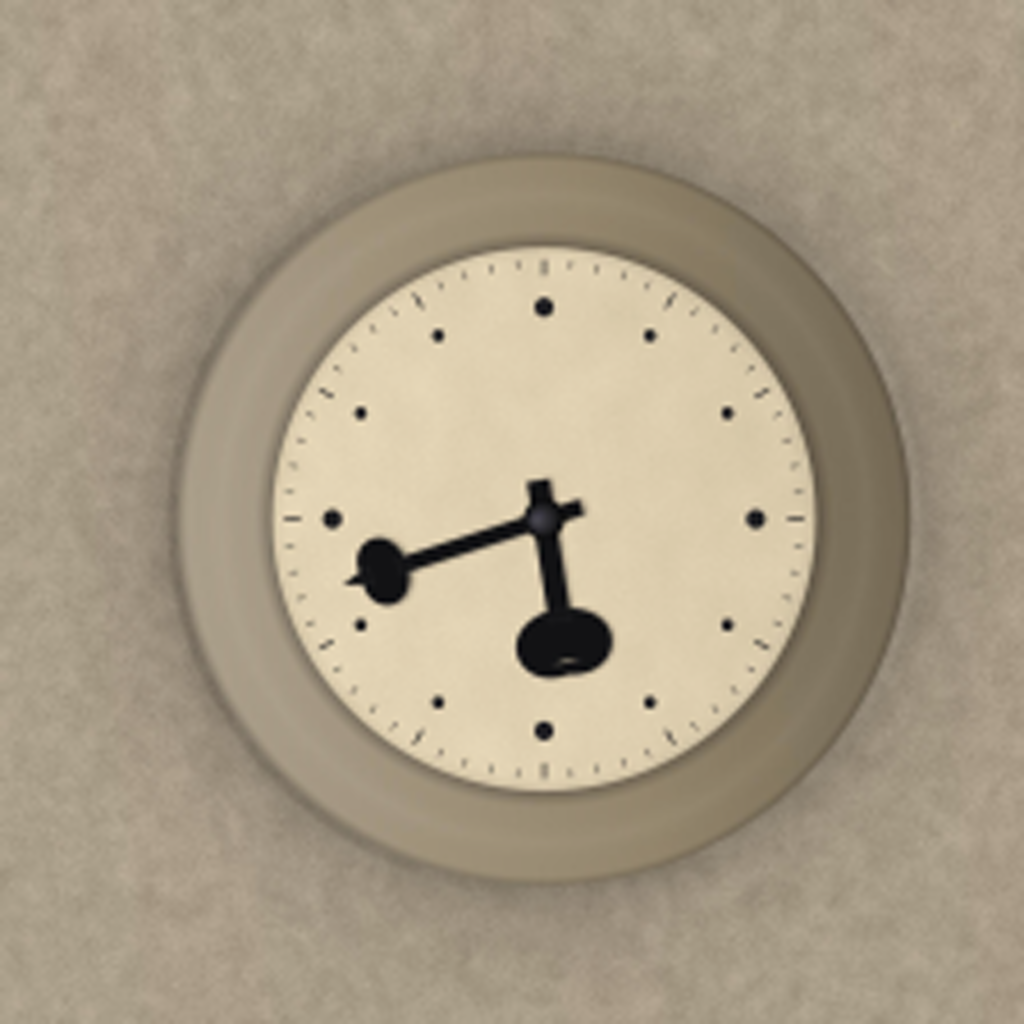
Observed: h=5 m=42
